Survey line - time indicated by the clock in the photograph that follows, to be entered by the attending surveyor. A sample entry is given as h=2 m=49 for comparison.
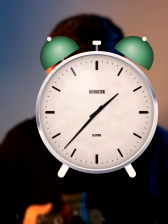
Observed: h=1 m=37
